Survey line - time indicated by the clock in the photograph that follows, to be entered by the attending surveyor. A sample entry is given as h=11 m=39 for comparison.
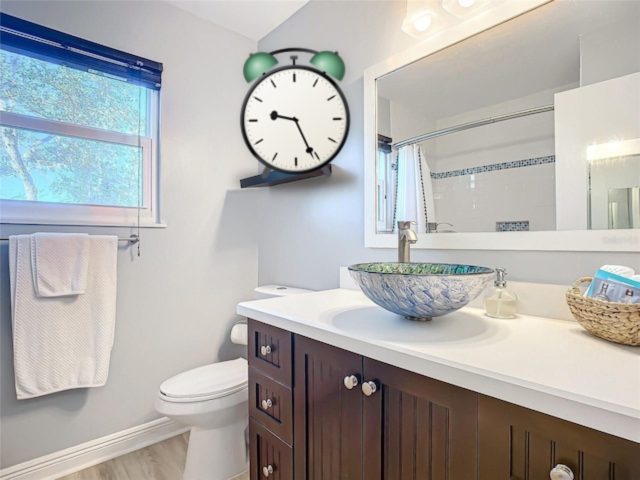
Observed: h=9 m=26
